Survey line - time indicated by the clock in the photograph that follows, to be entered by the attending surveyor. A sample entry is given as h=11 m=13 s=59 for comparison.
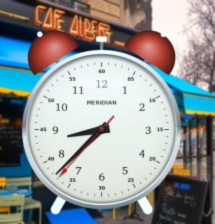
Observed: h=8 m=37 s=37
